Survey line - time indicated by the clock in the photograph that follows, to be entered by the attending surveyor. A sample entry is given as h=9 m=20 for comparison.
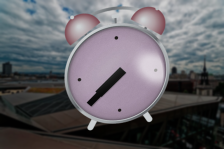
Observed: h=7 m=38
